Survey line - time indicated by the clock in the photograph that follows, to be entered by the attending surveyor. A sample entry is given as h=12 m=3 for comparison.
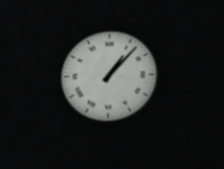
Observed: h=1 m=7
